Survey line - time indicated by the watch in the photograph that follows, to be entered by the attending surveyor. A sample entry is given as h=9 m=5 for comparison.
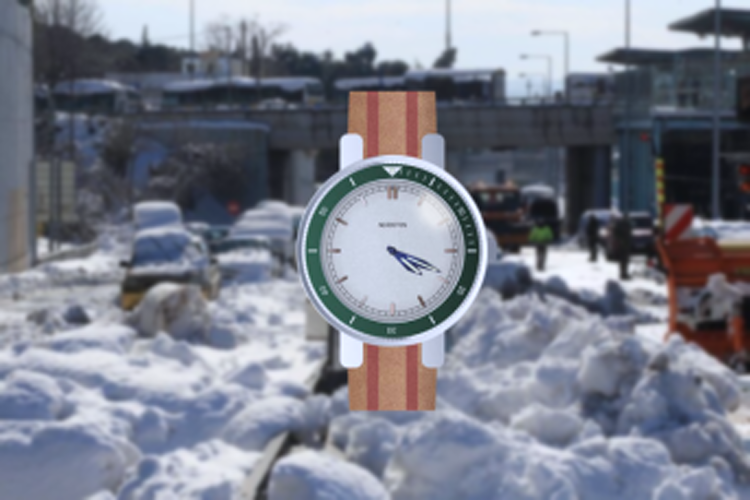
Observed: h=4 m=19
